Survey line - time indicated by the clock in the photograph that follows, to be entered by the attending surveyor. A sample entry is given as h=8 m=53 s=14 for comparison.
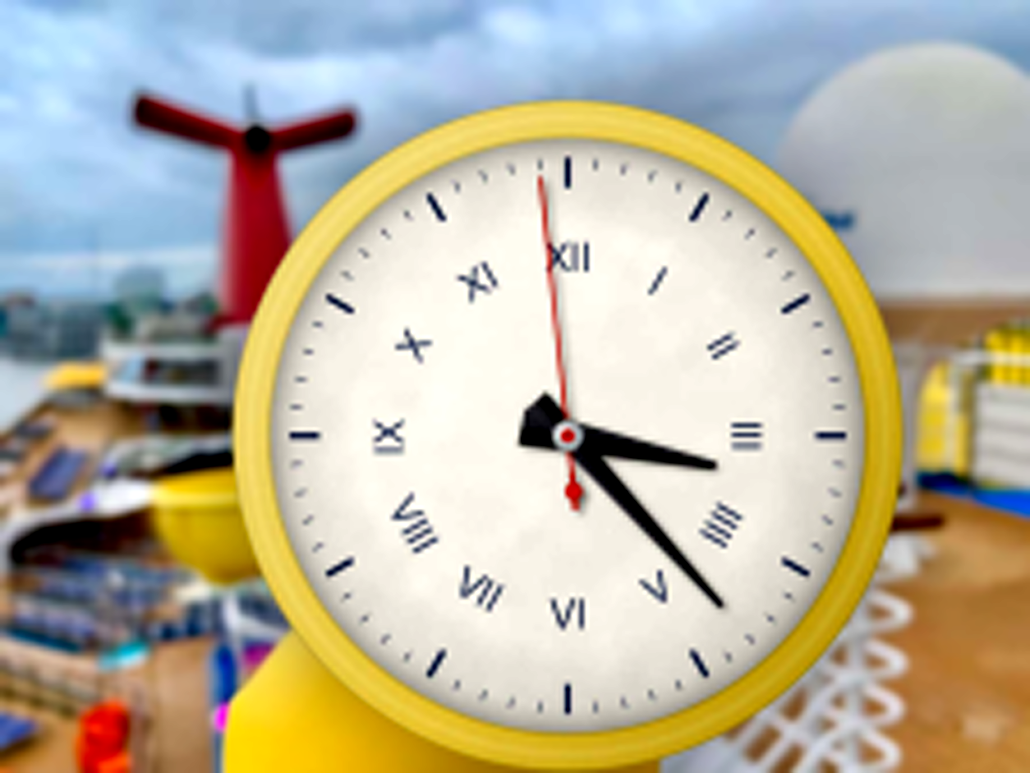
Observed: h=3 m=22 s=59
